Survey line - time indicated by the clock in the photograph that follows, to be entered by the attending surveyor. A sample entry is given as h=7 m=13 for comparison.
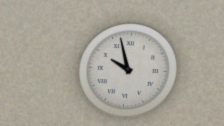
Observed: h=9 m=57
